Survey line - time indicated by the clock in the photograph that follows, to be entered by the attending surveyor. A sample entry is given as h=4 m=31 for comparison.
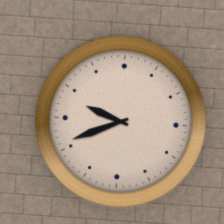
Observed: h=9 m=41
